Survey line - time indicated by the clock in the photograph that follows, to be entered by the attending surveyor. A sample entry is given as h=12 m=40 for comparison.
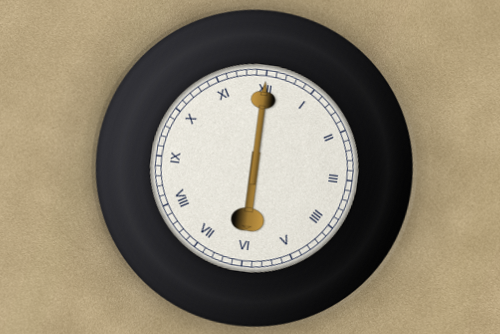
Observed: h=6 m=0
